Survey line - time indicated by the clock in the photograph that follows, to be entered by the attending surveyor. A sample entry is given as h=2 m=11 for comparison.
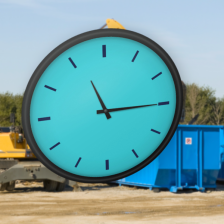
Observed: h=11 m=15
